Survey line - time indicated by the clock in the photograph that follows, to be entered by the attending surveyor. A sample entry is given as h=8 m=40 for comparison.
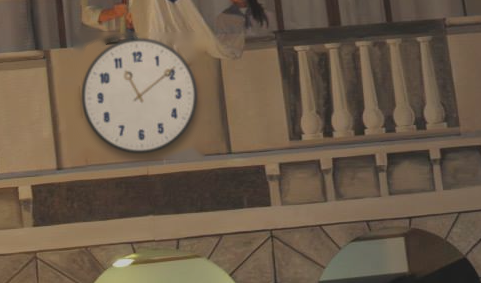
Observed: h=11 m=9
